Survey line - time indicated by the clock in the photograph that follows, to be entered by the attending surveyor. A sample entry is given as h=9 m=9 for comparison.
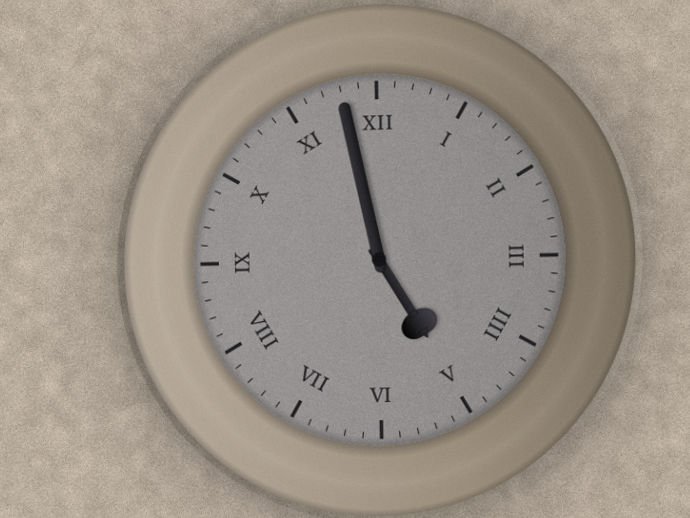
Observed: h=4 m=58
